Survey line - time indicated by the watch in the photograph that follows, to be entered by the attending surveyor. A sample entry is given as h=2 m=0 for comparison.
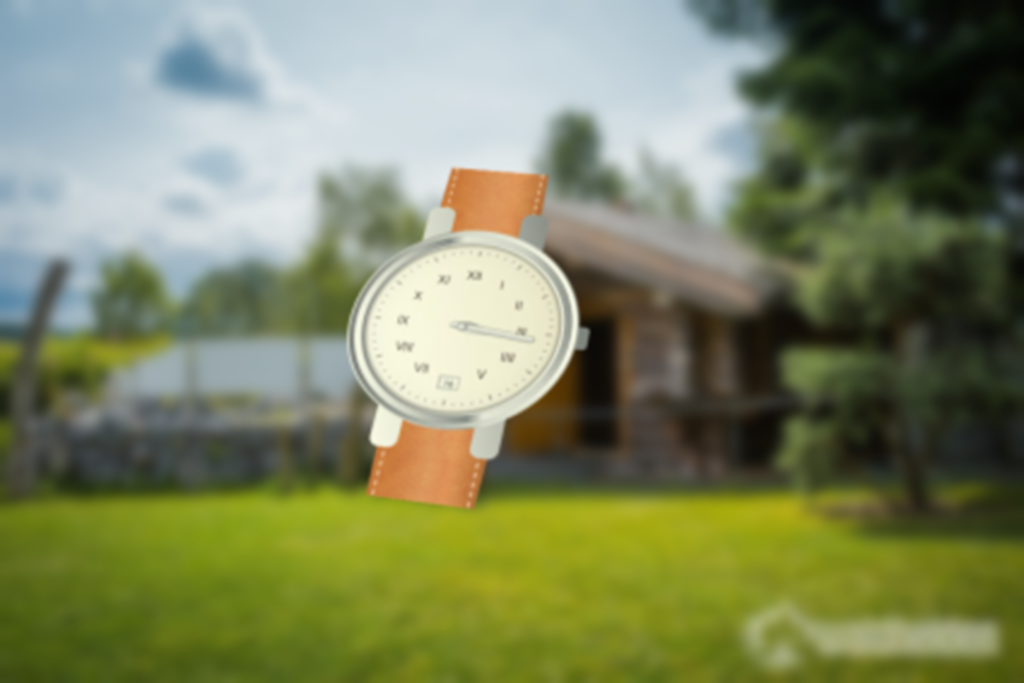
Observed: h=3 m=16
